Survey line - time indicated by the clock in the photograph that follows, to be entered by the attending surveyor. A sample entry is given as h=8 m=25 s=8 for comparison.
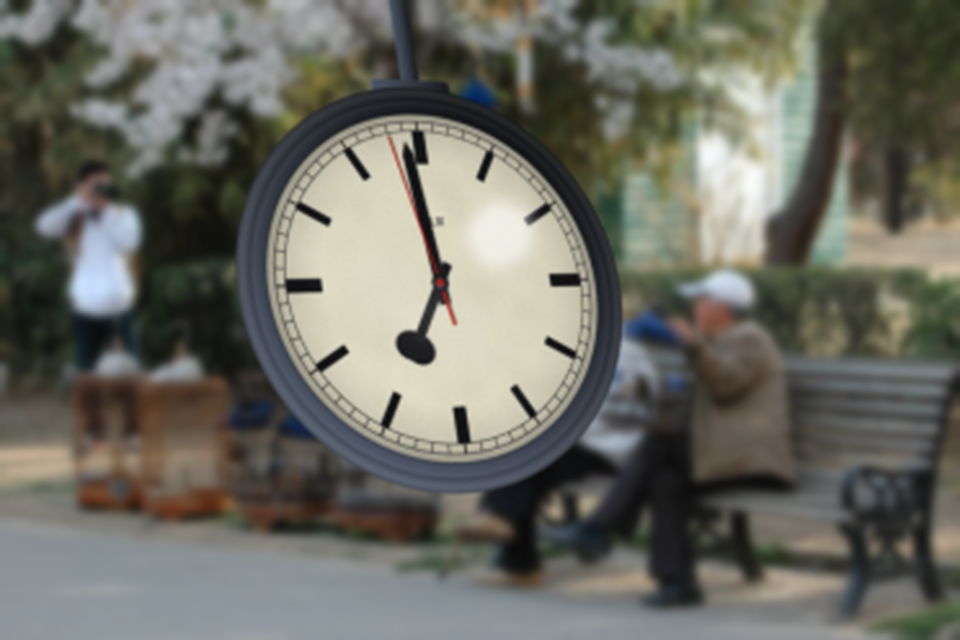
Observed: h=6 m=58 s=58
